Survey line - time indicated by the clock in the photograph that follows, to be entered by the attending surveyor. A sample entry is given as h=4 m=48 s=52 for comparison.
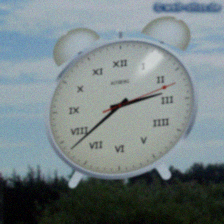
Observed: h=2 m=38 s=12
